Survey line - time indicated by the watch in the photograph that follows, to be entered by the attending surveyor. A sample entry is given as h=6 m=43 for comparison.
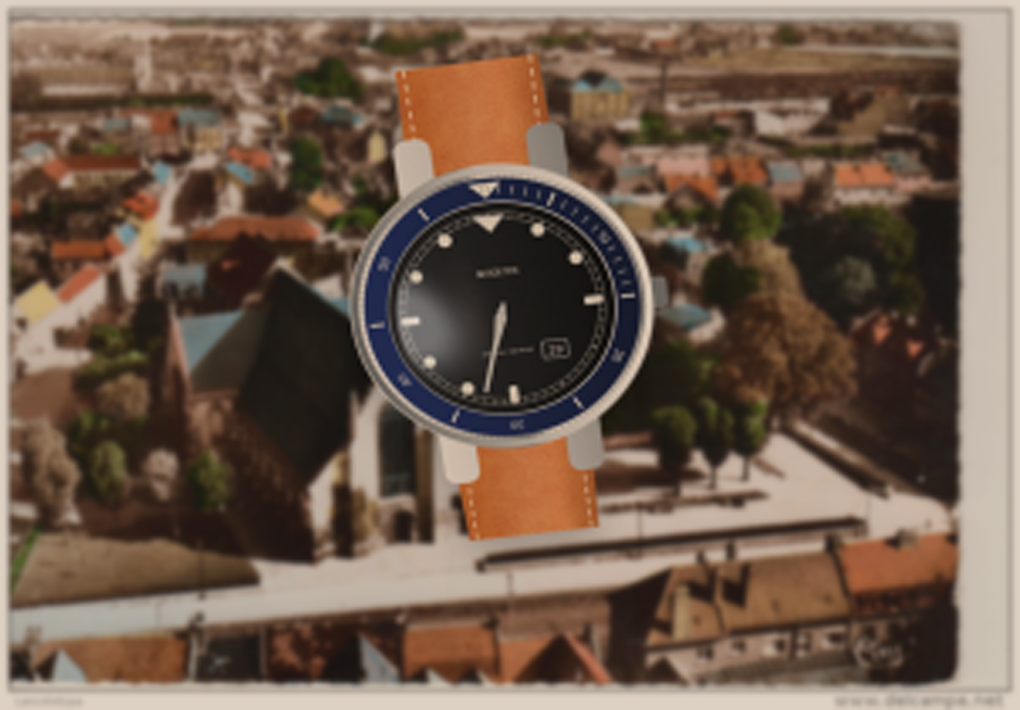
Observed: h=6 m=33
